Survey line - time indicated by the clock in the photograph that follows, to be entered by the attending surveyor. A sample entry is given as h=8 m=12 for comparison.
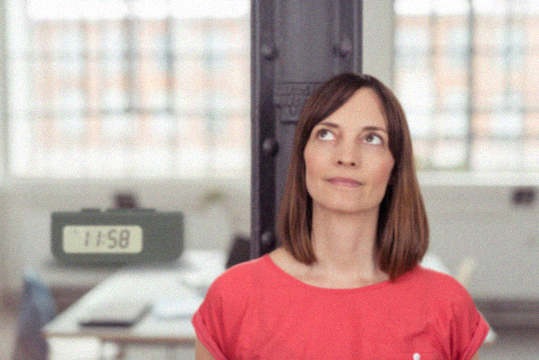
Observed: h=11 m=58
